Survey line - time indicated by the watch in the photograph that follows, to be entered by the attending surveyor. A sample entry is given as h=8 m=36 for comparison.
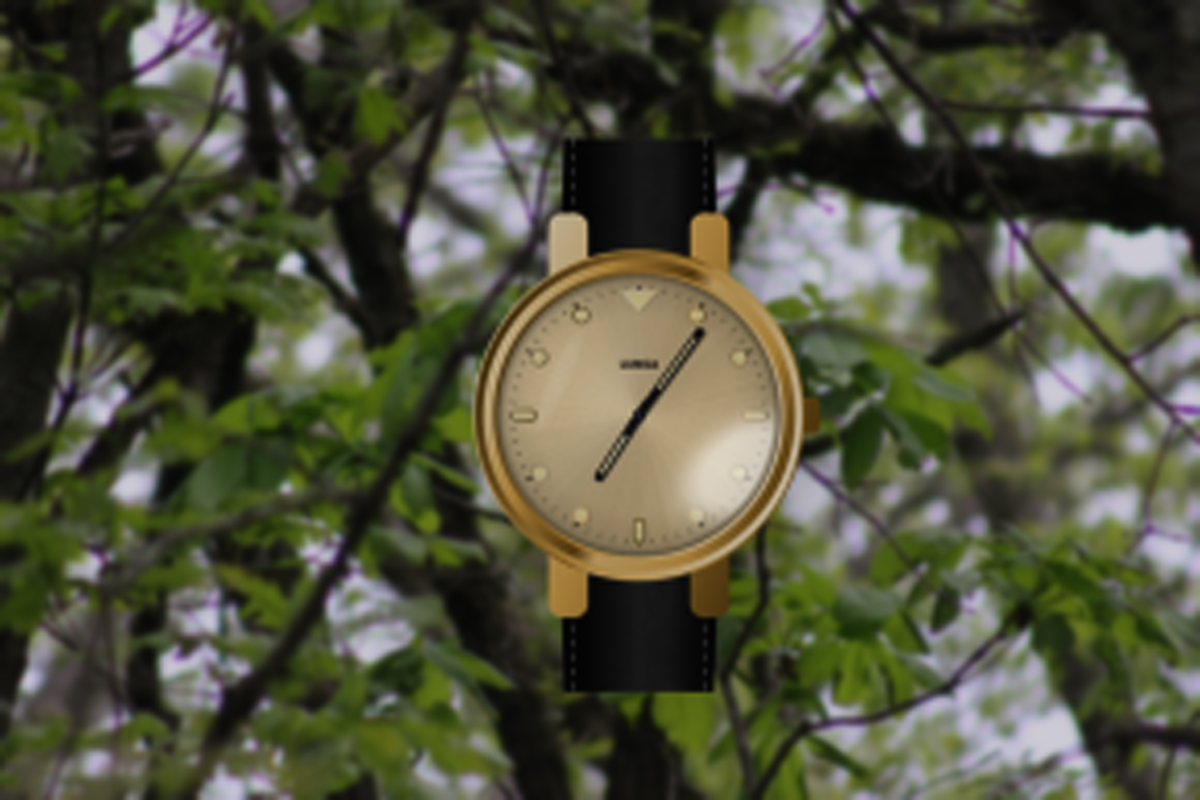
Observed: h=7 m=6
